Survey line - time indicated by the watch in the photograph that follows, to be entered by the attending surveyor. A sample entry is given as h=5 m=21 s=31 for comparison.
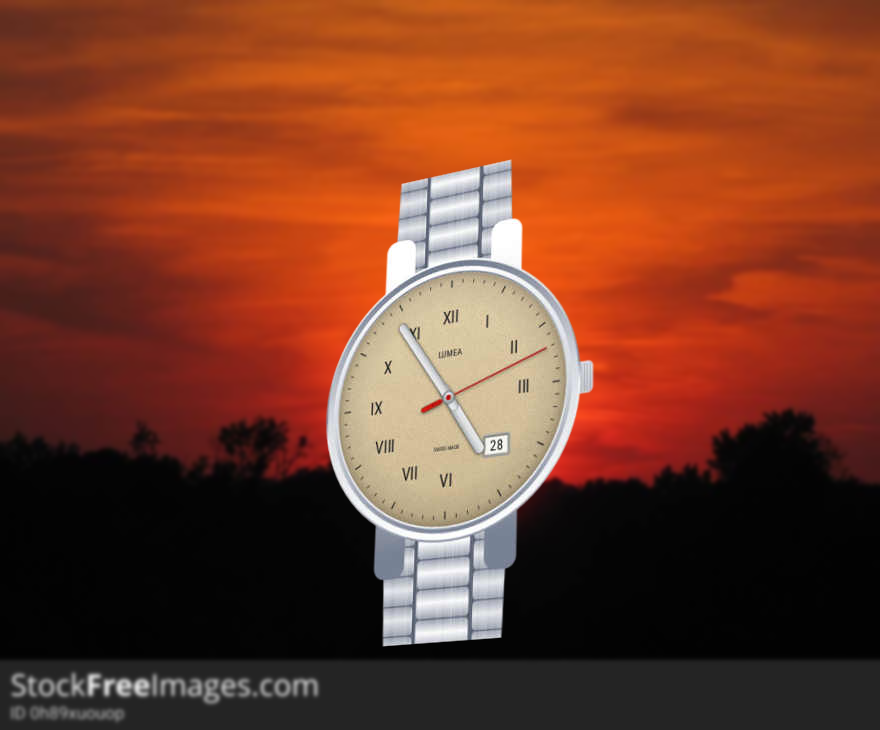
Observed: h=4 m=54 s=12
